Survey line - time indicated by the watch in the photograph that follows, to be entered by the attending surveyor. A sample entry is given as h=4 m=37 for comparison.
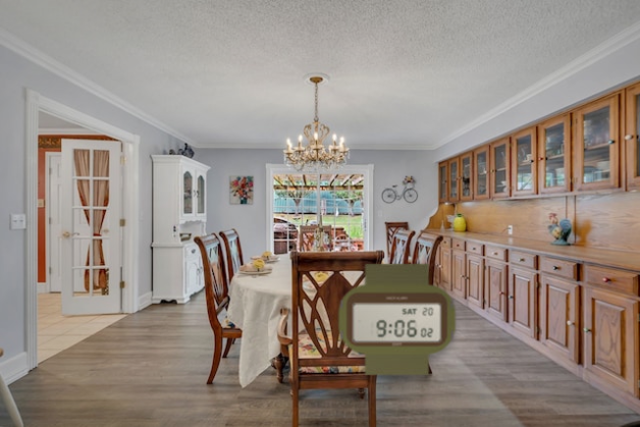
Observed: h=9 m=6
